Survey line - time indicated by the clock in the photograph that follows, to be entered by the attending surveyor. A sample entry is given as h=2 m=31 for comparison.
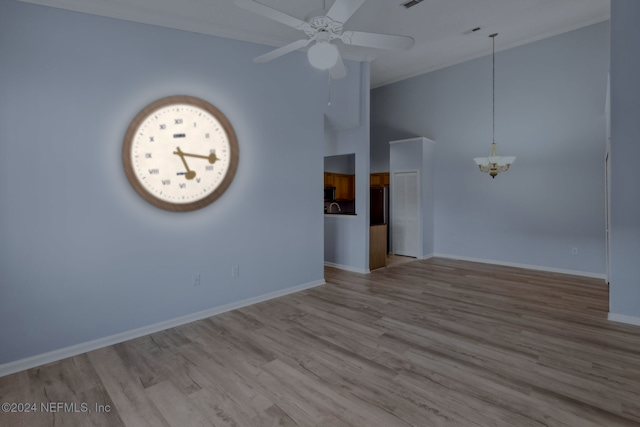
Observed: h=5 m=17
